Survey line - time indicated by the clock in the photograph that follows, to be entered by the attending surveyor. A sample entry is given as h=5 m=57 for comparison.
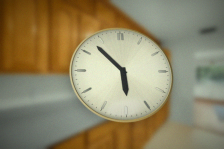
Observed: h=5 m=53
